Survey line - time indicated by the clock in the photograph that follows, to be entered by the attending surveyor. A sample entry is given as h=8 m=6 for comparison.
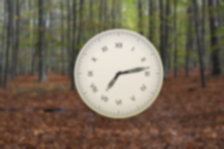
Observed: h=7 m=13
